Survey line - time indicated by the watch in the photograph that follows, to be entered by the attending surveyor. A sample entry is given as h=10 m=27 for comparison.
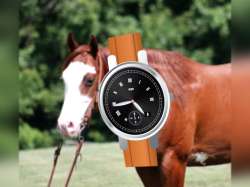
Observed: h=4 m=44
